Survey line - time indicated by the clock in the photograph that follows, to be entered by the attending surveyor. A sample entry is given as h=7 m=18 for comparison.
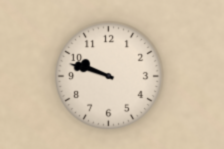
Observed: h=9 m=48
